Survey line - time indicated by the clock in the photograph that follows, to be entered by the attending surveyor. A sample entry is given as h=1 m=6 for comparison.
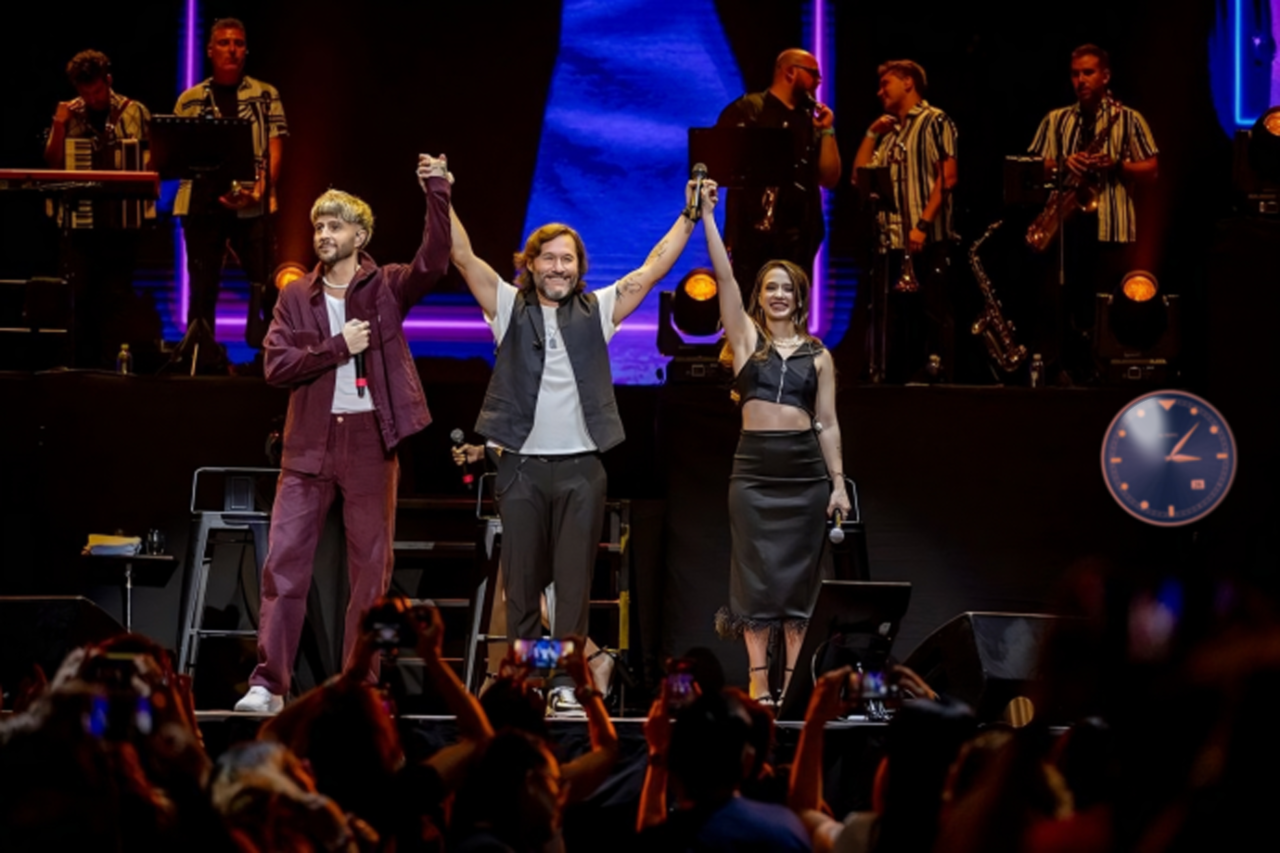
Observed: h=3 m=7
